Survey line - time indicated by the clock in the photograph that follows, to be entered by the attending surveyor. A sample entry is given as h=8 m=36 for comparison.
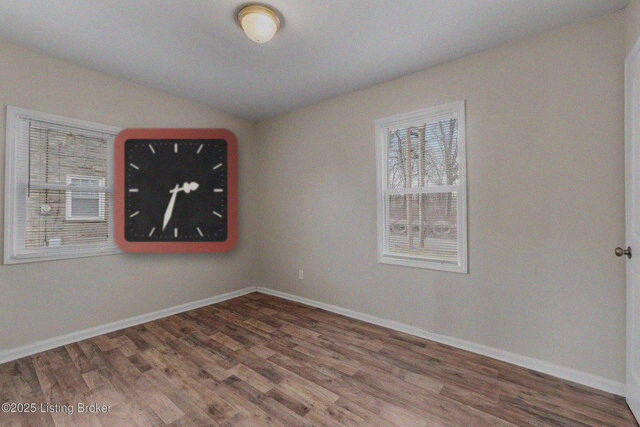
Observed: h=2 m=33
